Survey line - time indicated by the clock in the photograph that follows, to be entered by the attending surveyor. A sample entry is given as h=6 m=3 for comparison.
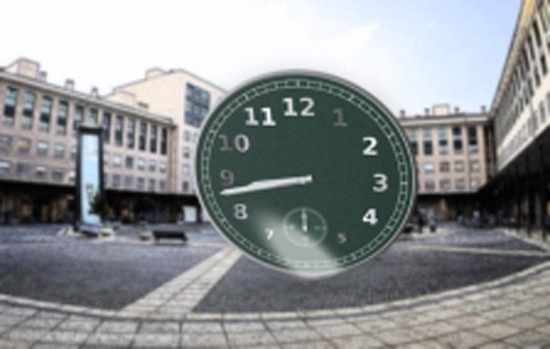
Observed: h=8 m=43
